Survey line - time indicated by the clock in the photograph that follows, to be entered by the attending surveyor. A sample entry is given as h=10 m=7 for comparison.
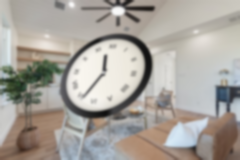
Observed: h=11 m=34
